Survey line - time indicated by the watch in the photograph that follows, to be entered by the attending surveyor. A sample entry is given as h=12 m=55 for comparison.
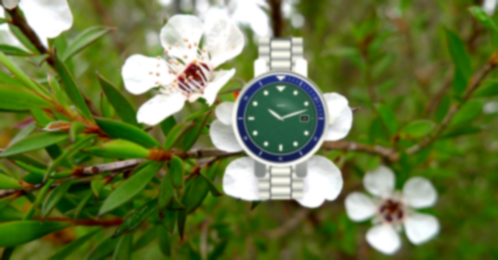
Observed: h=10 m=12
